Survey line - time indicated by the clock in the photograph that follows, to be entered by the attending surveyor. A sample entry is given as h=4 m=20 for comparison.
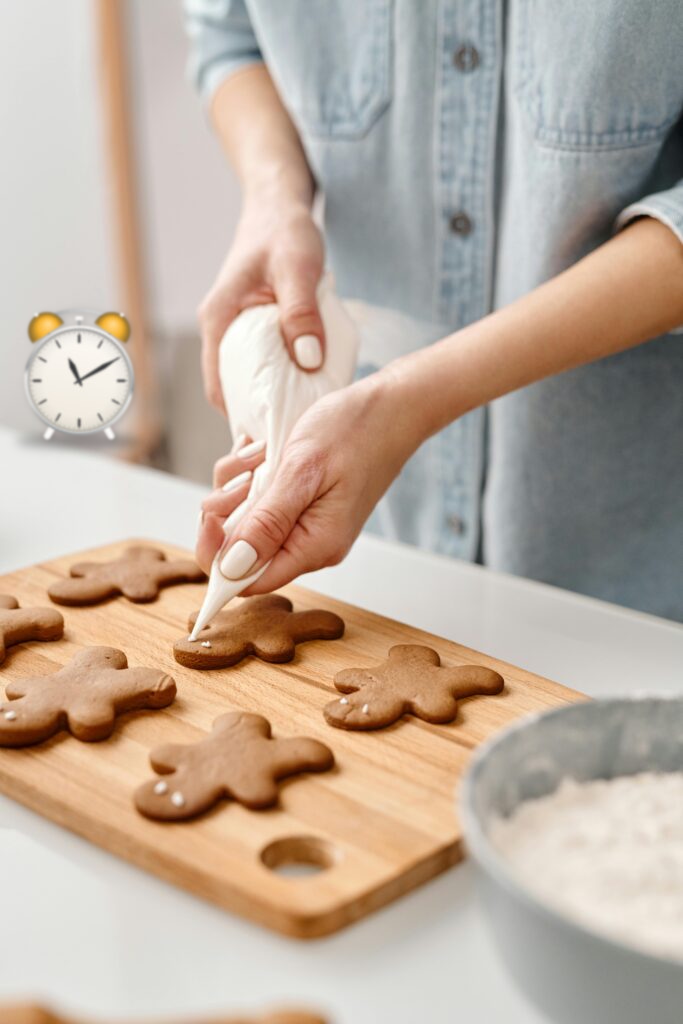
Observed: h=11 m=10
